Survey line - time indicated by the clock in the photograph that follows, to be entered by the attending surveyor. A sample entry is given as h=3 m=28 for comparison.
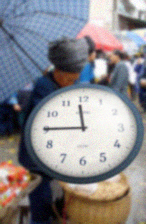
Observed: h=11 m=45
